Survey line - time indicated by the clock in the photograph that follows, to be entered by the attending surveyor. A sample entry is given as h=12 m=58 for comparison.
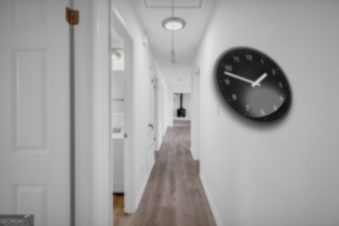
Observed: h=1 m=48
